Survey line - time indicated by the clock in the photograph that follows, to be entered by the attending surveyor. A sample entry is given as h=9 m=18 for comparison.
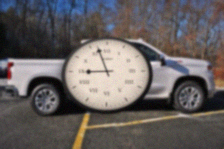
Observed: h=8 m=57
